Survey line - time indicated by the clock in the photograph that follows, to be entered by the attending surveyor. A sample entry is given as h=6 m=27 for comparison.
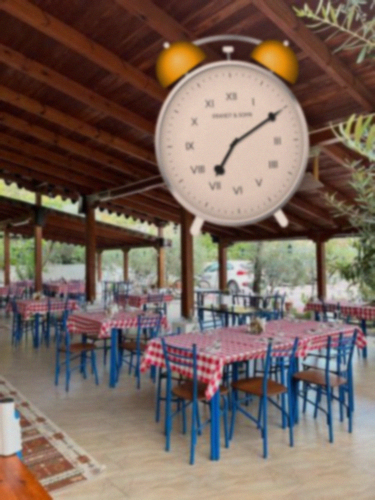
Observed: h=7 m=10
